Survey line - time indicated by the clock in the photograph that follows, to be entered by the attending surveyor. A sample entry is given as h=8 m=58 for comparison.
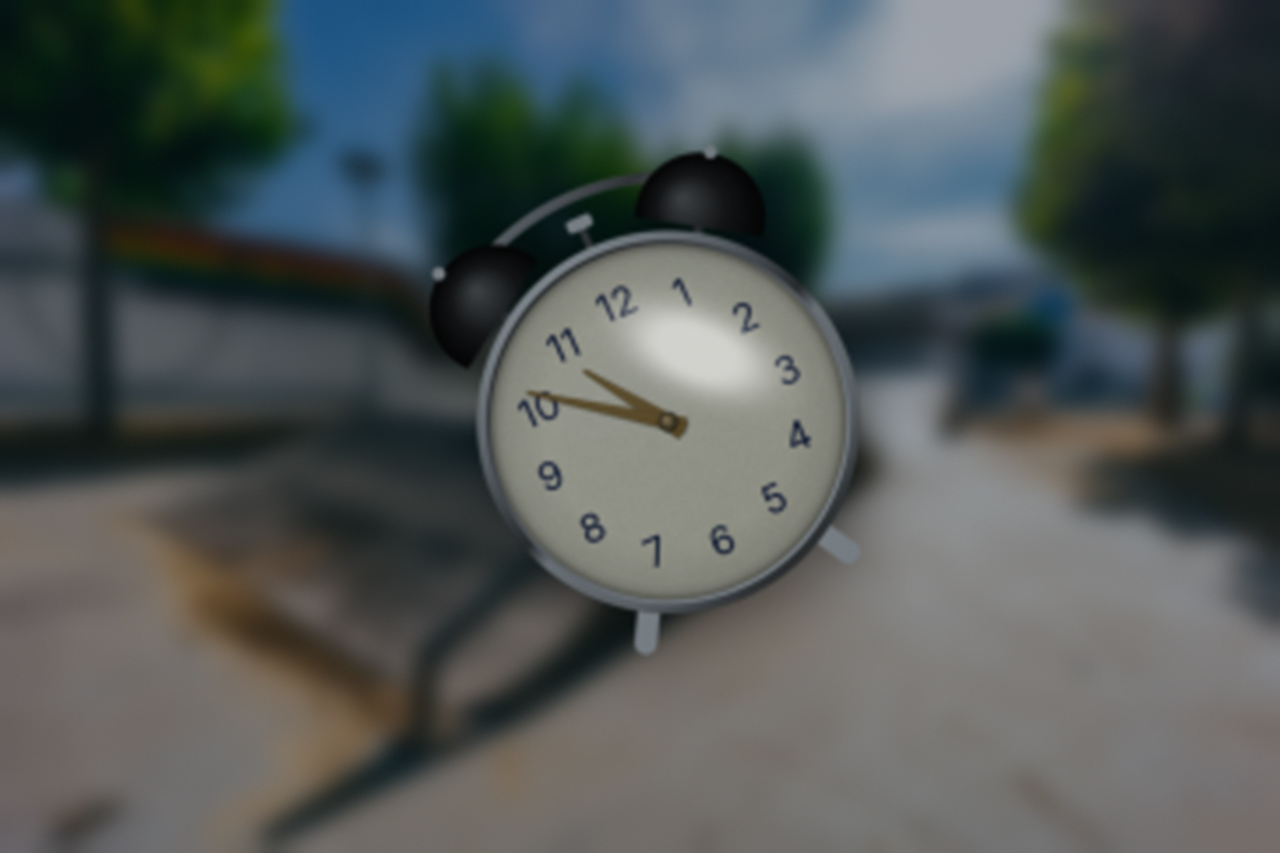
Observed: h=10 m=51
